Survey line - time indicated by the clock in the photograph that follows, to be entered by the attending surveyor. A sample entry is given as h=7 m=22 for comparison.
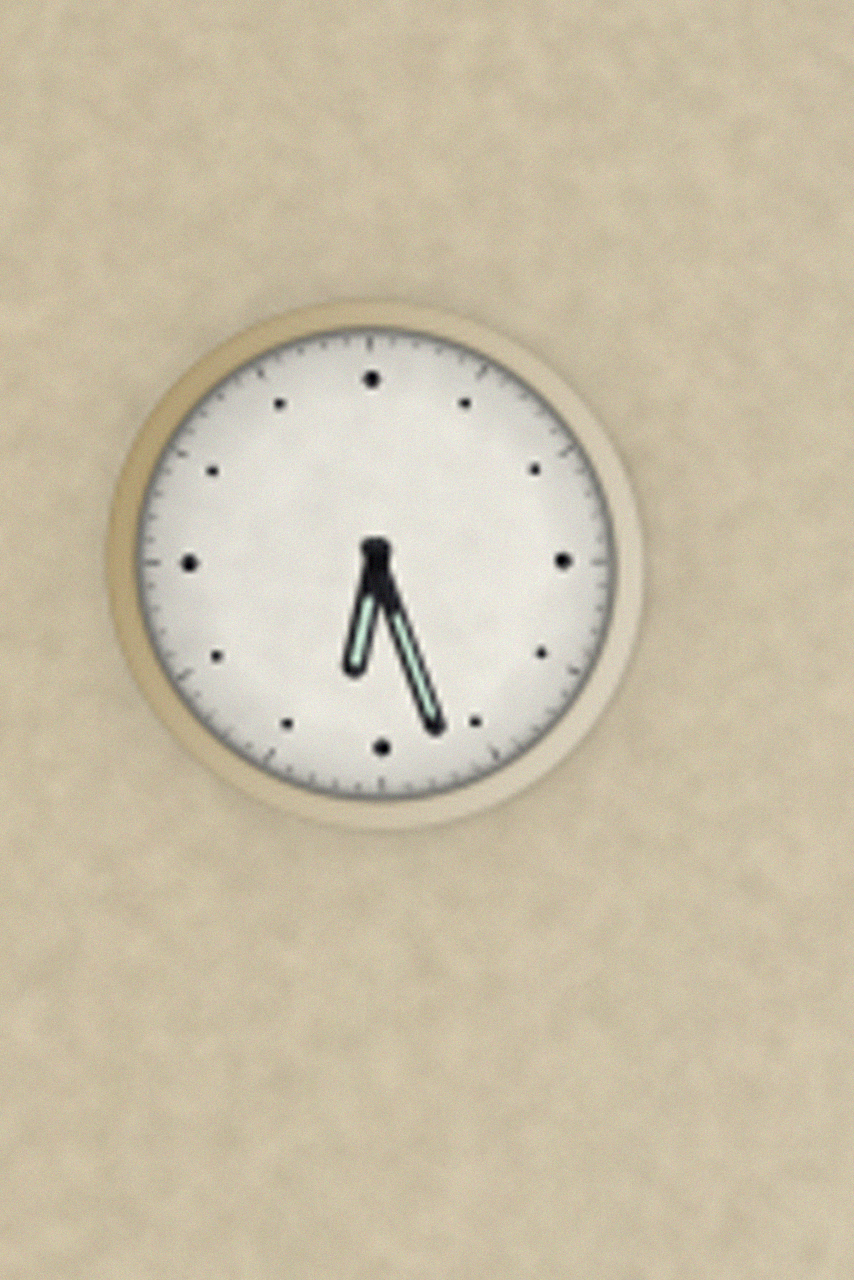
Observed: h=6 m=27
